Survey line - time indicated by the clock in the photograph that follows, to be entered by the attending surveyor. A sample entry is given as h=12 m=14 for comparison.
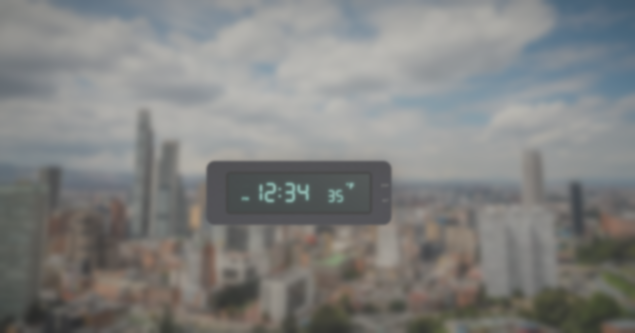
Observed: h=12 m=34
